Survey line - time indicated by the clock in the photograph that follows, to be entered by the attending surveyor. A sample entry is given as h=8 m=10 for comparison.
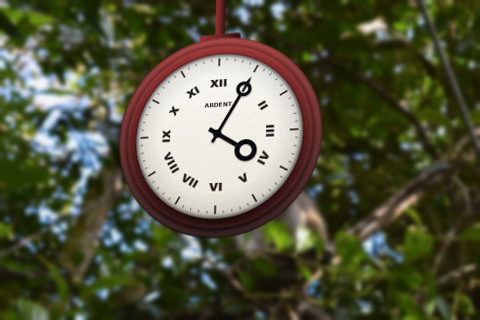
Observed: h=4 m=5
